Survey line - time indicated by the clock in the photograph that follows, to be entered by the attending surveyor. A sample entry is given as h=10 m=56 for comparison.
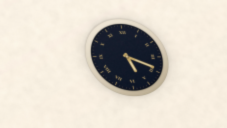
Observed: h=5 m=19
